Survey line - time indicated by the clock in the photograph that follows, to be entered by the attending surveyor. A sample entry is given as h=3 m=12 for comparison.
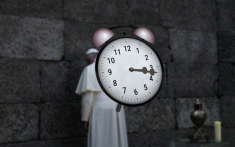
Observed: h=3 m=17
